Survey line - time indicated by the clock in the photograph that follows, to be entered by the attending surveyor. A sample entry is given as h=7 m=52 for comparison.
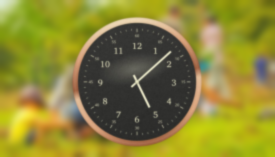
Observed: h=5 m=8
